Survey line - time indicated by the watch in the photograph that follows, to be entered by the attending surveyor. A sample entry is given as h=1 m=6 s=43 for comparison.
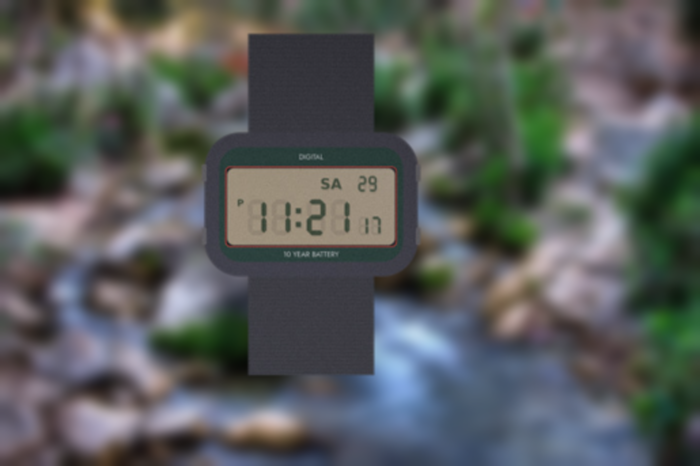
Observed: h=11 m=21 s=17
